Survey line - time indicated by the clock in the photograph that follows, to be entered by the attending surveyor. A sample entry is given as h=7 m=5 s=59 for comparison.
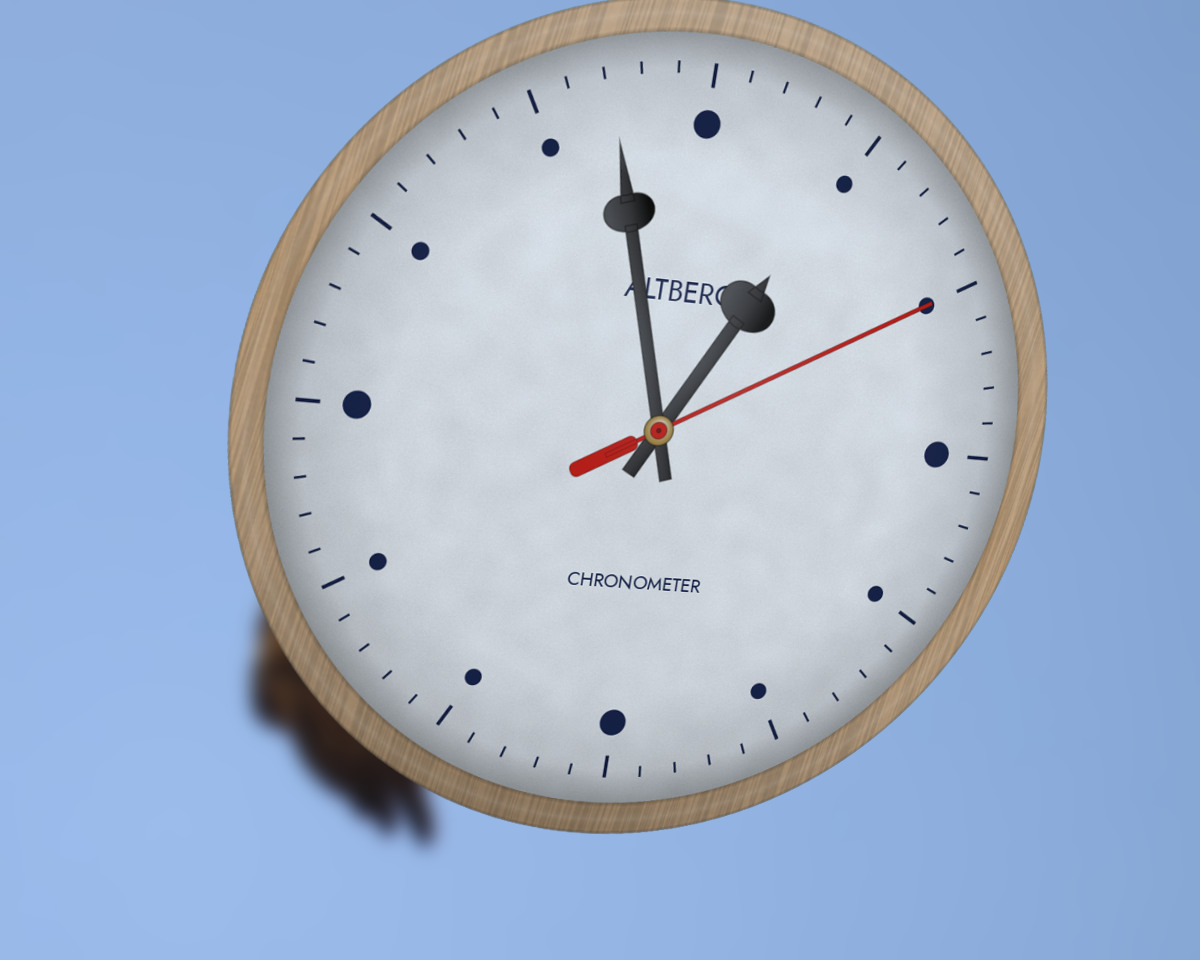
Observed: h=12 m=57 s=10
